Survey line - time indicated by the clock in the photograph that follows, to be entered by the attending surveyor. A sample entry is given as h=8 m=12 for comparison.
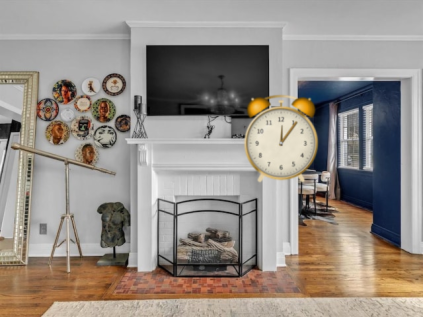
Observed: h=12 m=6
